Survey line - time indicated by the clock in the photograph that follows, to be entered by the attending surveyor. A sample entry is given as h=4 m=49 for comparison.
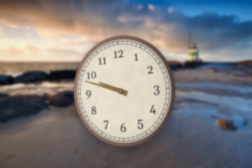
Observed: h=9 m=48
